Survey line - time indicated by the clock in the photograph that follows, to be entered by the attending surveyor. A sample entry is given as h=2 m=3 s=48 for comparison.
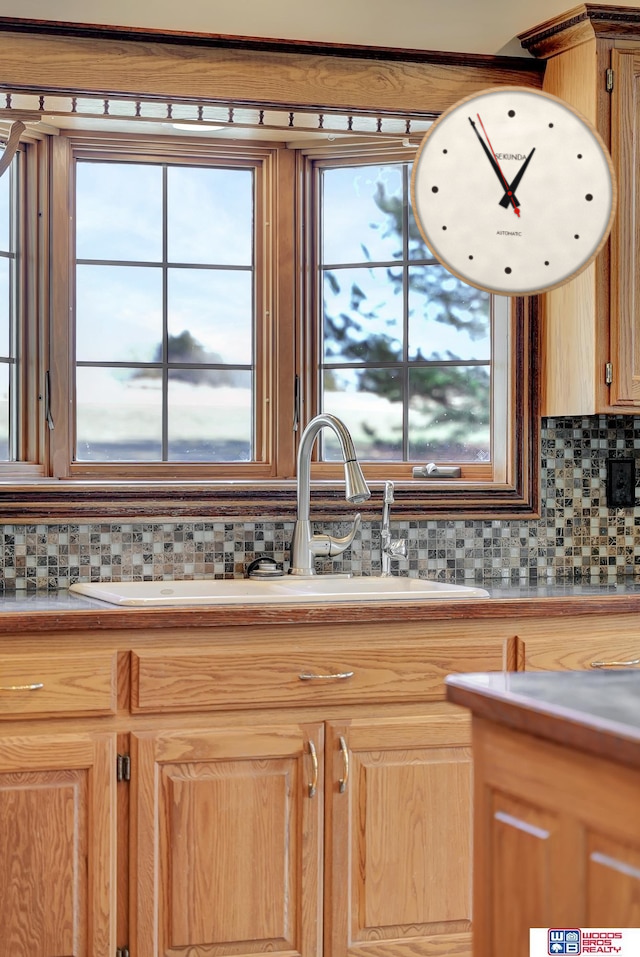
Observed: h=12 m=54 s=56
